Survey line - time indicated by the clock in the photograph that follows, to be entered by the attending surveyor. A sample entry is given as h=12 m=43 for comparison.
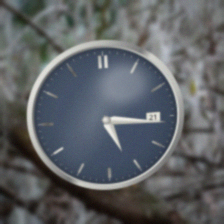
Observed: h=5 m=16
